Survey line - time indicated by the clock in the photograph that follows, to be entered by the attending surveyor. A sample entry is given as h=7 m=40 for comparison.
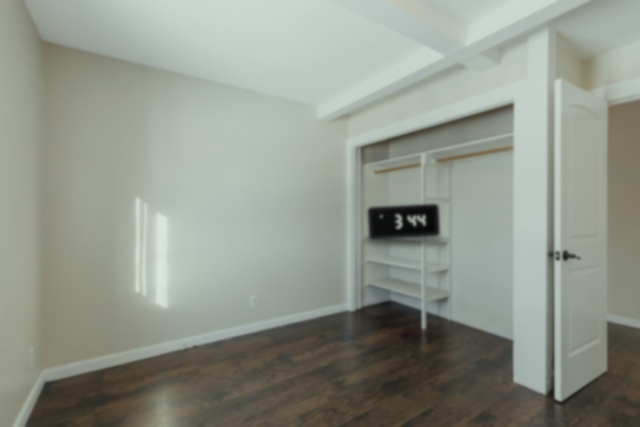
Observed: h=3 m=44
